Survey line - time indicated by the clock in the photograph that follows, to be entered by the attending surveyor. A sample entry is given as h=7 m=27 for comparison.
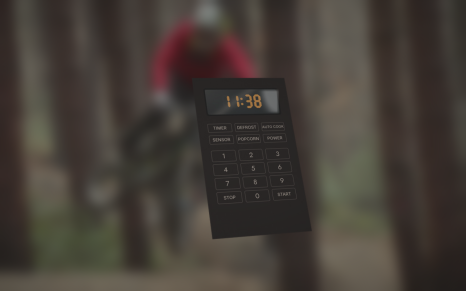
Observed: h=11 m=38
